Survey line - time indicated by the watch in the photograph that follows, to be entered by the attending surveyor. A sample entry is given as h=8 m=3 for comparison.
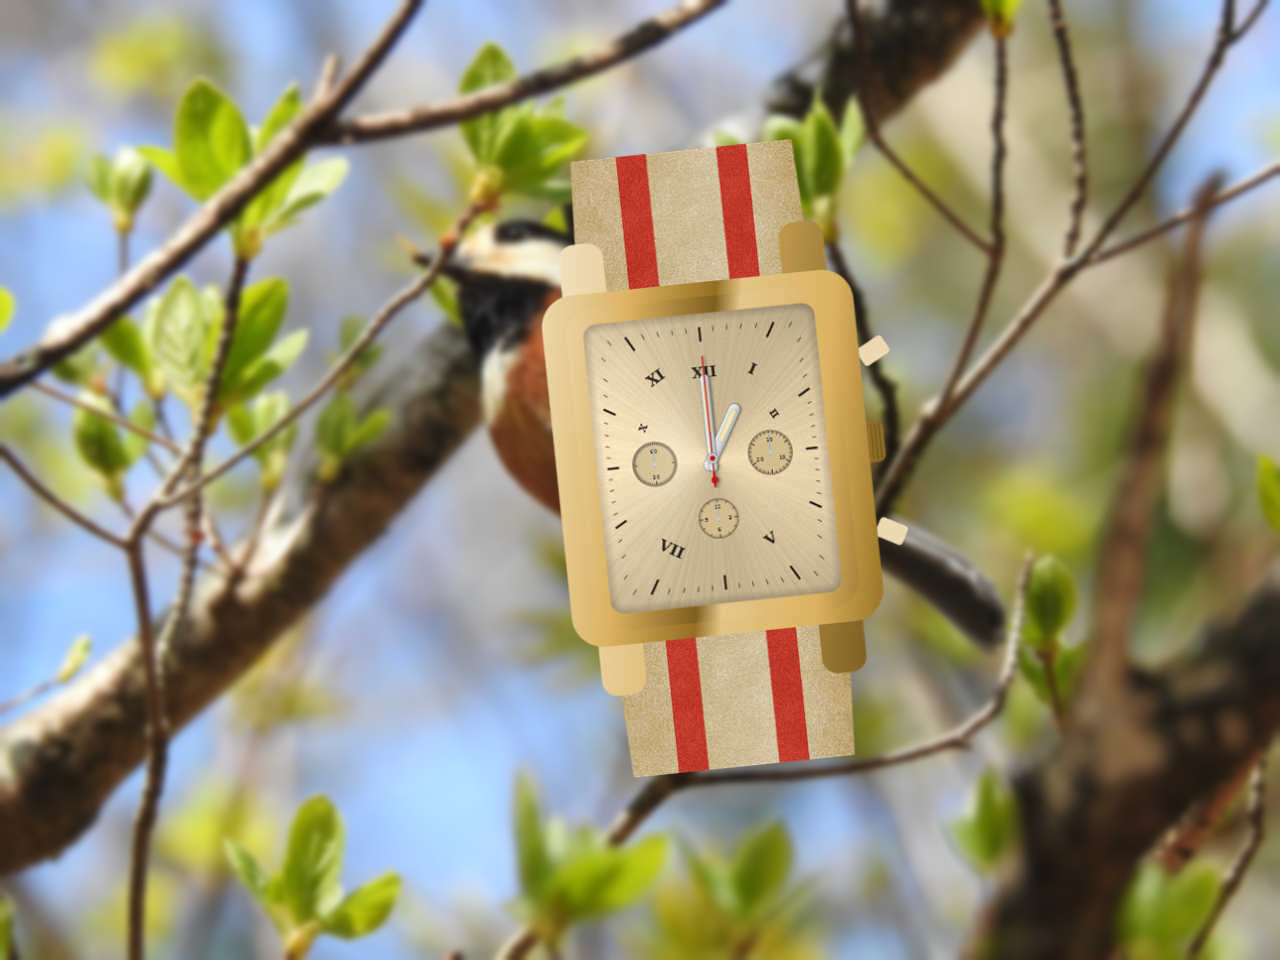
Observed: h=1 m=0
